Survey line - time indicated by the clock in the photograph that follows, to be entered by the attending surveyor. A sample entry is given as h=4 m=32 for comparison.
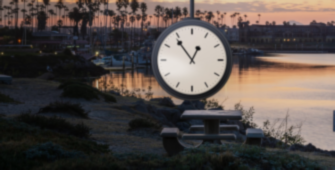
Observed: h=12 m=54
